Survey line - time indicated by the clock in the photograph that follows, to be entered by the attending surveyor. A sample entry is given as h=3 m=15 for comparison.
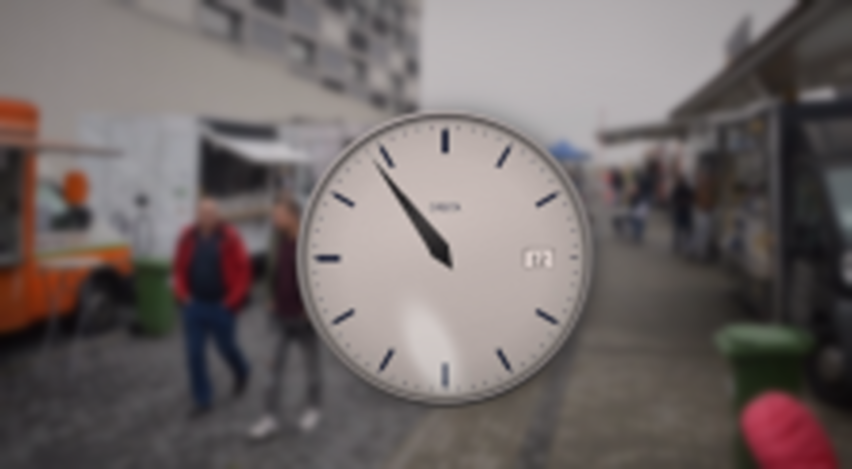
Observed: h=10 m=54
